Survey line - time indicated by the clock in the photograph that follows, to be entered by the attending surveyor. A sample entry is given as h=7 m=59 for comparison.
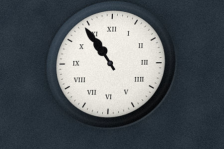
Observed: h=10 m=54
